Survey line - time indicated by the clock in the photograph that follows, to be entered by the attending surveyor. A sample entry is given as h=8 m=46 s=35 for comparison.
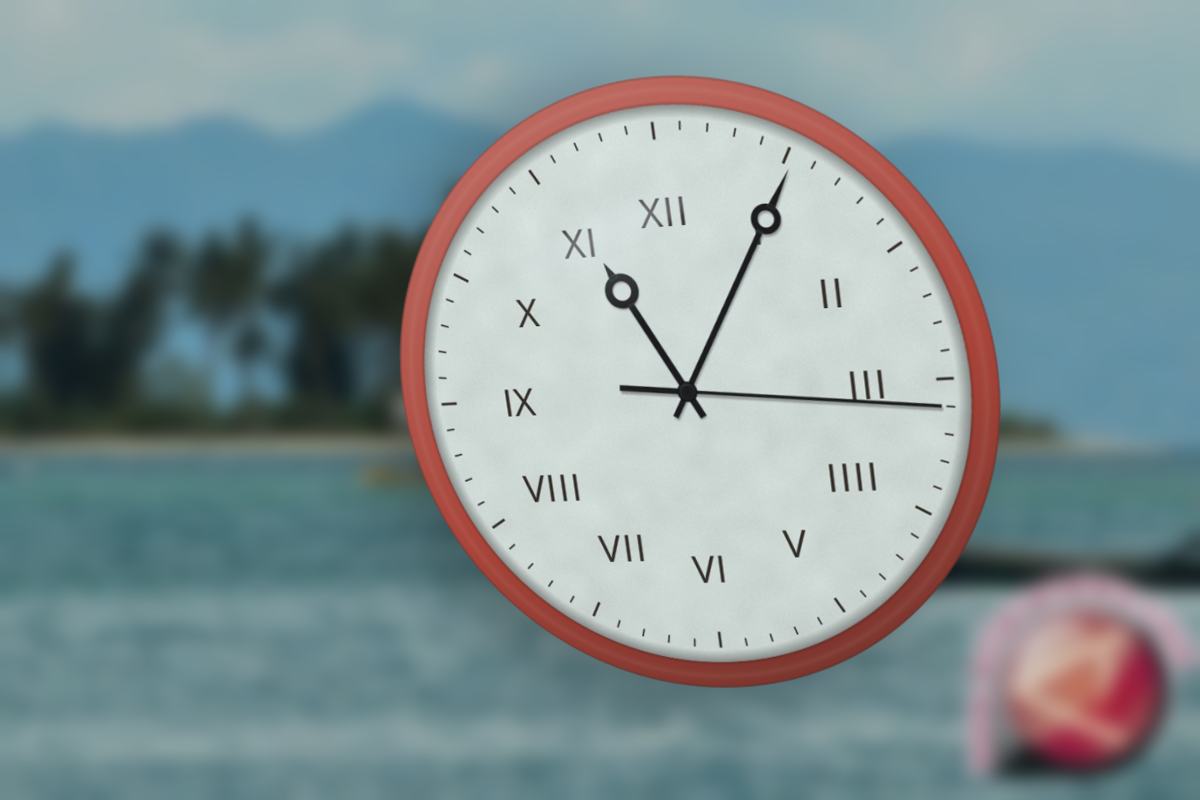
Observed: h=11 m=5 s=16
